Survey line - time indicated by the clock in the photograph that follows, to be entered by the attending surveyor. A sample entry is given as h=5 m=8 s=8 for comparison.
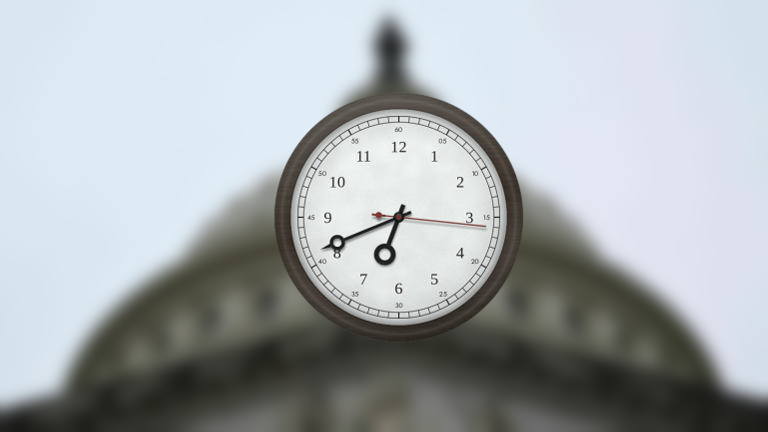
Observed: h=6 m=41 s=16
